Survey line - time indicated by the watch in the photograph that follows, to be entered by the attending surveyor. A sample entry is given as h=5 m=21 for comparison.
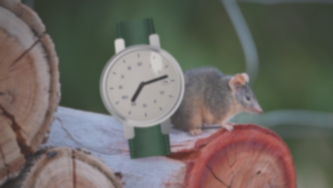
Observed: h=7 m=13
